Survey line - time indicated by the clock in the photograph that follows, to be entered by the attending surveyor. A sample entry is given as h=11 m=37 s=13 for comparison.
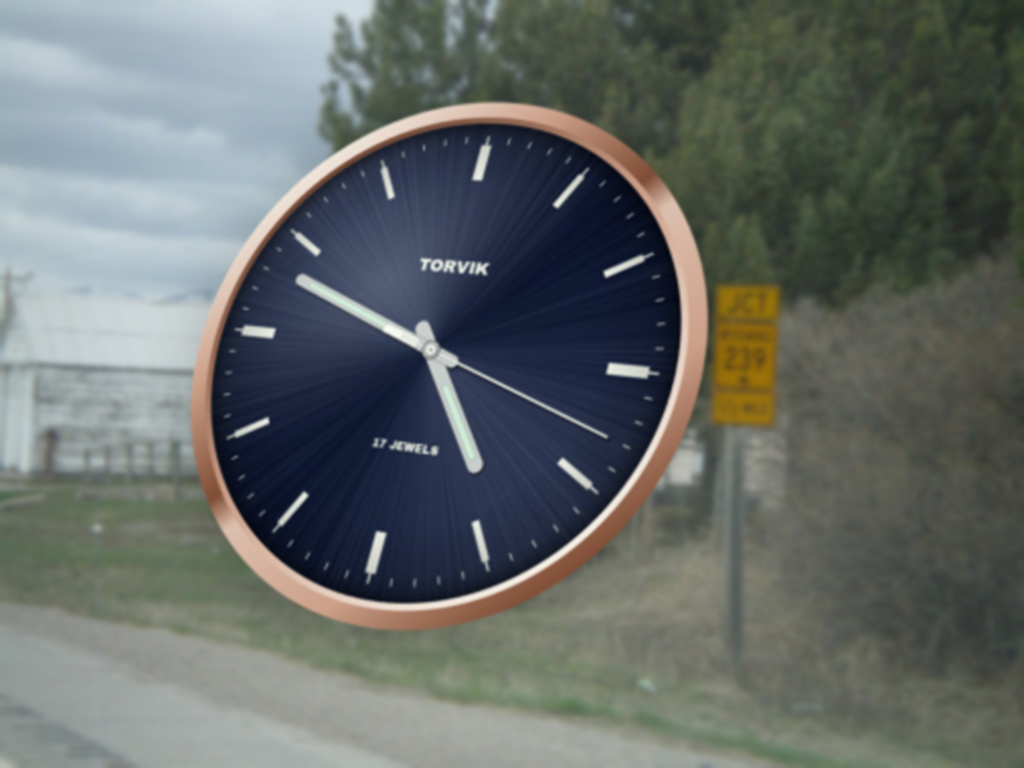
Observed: h=4 m=48 s=18
